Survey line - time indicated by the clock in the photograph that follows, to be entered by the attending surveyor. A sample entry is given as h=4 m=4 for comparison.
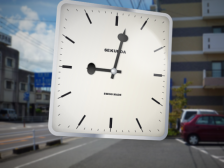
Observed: h=9 m=2
